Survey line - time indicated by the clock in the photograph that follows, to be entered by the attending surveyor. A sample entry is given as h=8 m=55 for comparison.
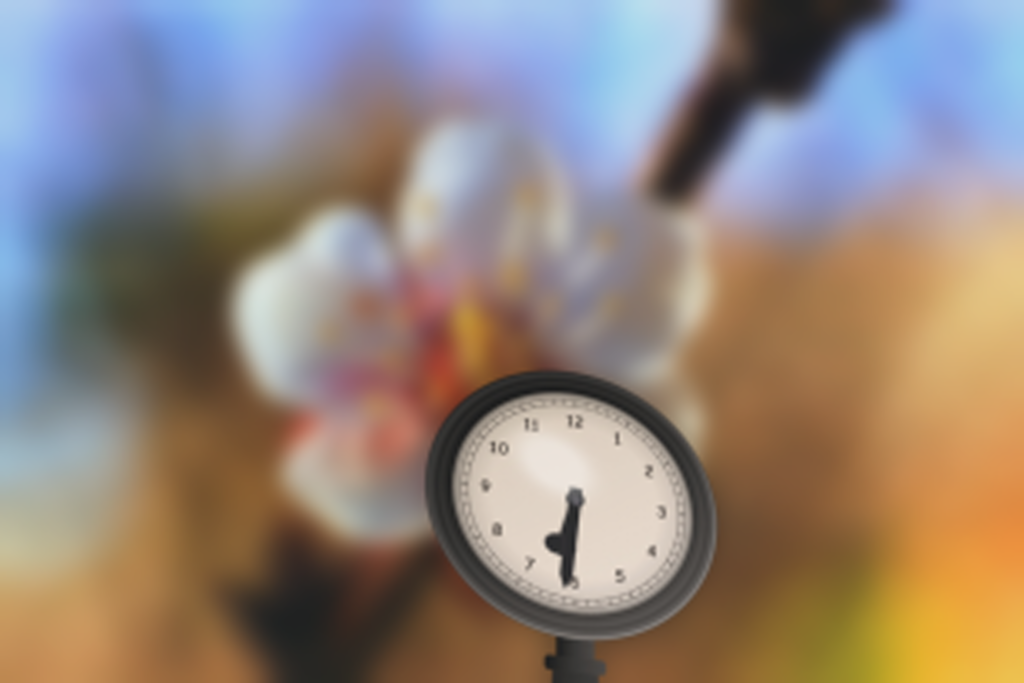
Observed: h=6 m=31
